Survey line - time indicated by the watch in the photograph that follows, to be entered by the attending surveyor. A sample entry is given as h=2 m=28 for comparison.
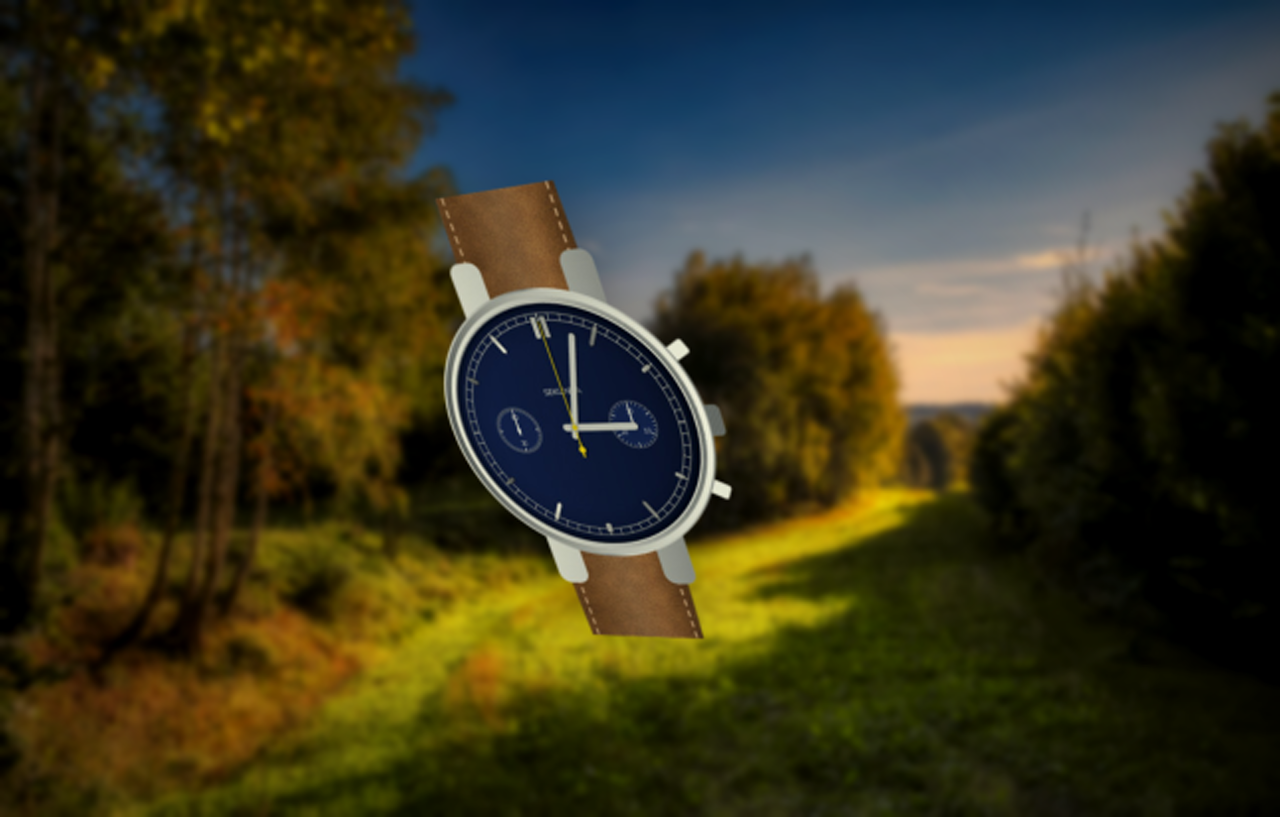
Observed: h=3 m=3
